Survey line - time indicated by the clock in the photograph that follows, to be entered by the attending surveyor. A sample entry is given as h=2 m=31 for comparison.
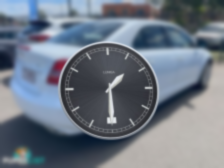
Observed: h=1 m=30
